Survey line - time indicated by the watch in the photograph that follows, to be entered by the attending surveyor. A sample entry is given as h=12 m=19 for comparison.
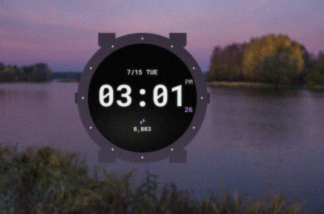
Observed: h=3 m=1
